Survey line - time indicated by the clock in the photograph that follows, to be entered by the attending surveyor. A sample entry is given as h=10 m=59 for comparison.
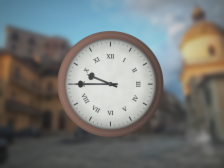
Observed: h=9 m=45
